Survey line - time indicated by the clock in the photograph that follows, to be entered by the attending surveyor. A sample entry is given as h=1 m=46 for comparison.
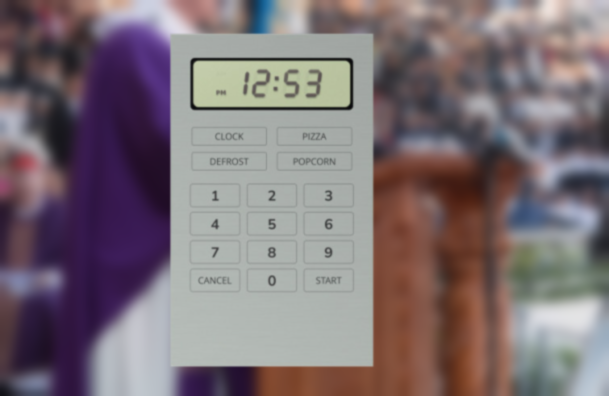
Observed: h=12 m=53
